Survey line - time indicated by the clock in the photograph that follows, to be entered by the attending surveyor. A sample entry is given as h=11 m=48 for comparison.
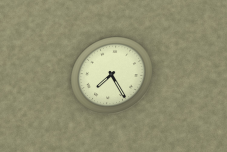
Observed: h=7 m=24
